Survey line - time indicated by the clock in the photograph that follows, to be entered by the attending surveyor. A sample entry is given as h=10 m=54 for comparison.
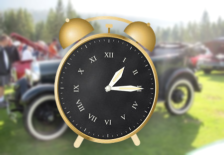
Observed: h=1 m=15
